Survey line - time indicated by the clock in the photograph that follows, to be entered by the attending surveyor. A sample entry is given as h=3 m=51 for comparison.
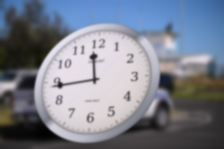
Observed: h=11 m=44
